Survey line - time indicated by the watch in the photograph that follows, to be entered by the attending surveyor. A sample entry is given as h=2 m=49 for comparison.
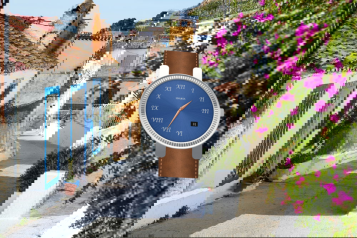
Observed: h=1 m=35
